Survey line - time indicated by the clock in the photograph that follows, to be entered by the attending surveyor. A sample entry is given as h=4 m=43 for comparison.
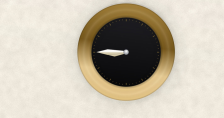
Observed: h=8 m=45
